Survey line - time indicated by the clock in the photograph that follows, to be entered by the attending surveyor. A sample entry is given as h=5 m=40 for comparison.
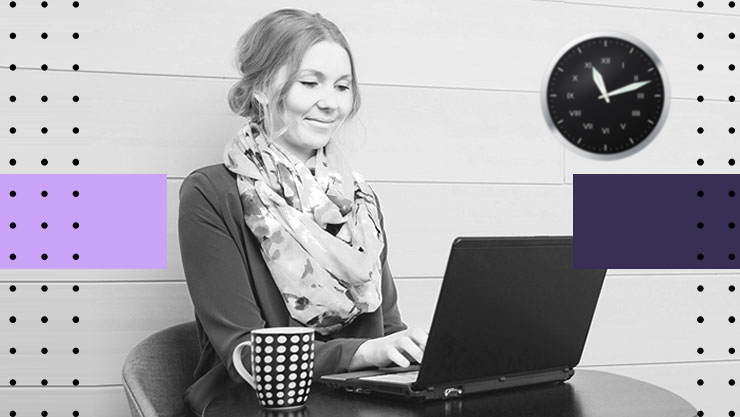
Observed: h=11 m=12
